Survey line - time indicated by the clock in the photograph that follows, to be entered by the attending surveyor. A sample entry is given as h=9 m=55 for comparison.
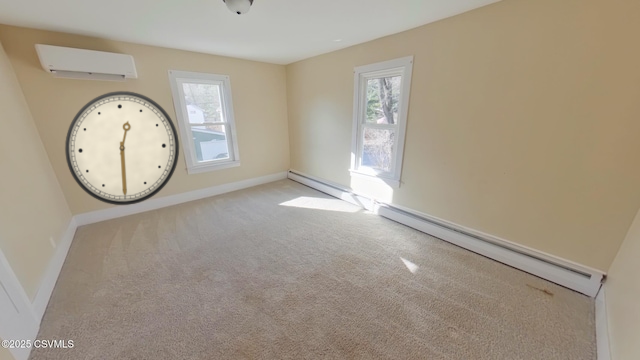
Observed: h=12 m=30
